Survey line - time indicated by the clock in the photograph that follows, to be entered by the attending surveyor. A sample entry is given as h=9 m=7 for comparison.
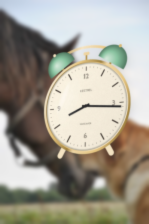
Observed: h=8 m=16
